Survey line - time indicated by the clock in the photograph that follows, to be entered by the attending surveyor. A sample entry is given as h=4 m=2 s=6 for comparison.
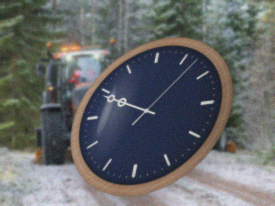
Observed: h=9 m=49 s=7
